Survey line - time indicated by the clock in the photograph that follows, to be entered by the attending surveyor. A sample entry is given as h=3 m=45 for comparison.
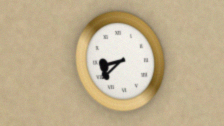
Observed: h=8 m=39
